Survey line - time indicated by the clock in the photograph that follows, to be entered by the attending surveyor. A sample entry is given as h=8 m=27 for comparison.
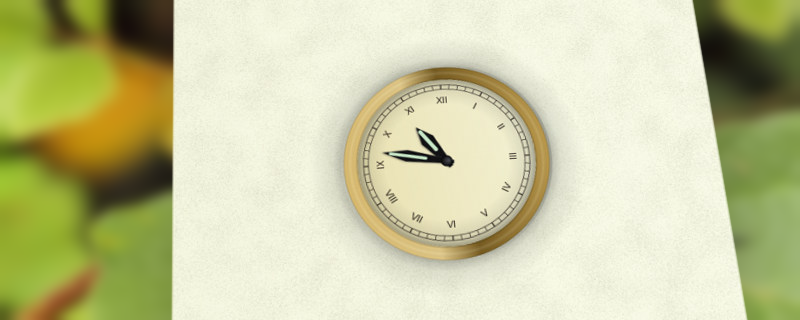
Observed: h=10 m=47
